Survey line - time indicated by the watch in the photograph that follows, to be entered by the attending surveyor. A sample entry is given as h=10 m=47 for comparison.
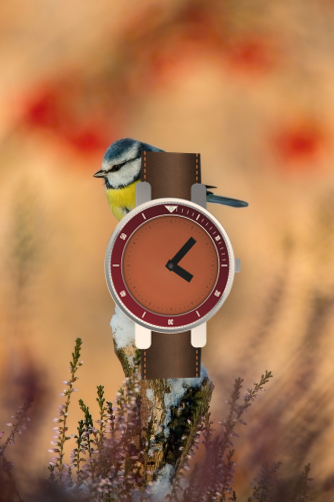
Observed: h=4 m=7
